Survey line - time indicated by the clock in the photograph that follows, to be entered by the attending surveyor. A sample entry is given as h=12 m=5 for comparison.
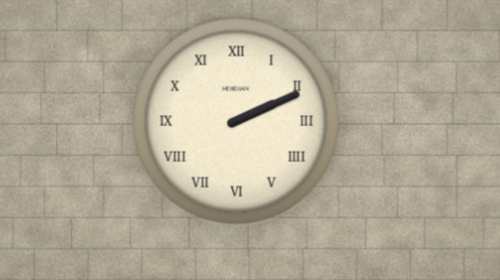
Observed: h=2 m=11
